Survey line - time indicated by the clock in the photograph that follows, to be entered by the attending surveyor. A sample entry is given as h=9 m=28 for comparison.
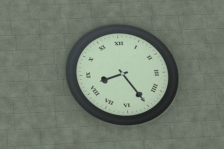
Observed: h=8 m=25
